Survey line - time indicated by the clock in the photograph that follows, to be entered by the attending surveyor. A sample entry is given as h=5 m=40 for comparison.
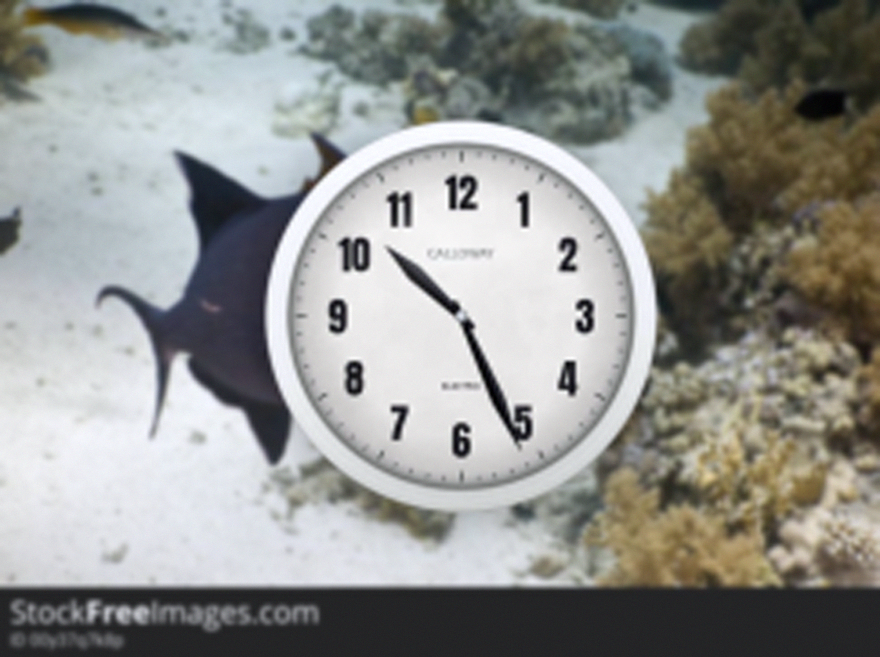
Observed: h=10 m=26
